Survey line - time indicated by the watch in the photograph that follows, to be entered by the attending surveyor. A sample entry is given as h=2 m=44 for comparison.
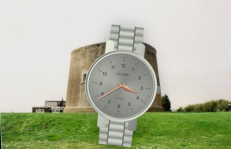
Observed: h=3 m=39
